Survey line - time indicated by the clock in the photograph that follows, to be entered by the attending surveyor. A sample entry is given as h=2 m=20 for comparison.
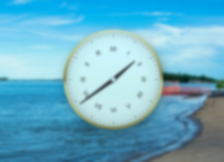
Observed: h=1 m=39
